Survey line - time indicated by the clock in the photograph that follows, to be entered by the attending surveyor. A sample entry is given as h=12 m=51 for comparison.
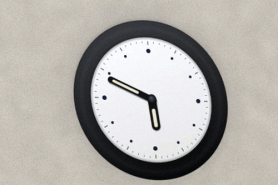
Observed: h=5 m=49
